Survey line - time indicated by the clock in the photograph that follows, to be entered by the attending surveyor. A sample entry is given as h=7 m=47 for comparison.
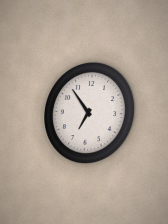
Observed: h=6 m=53
